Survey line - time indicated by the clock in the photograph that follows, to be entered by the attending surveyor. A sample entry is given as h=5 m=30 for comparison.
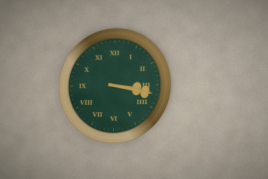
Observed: h=3 m=17
